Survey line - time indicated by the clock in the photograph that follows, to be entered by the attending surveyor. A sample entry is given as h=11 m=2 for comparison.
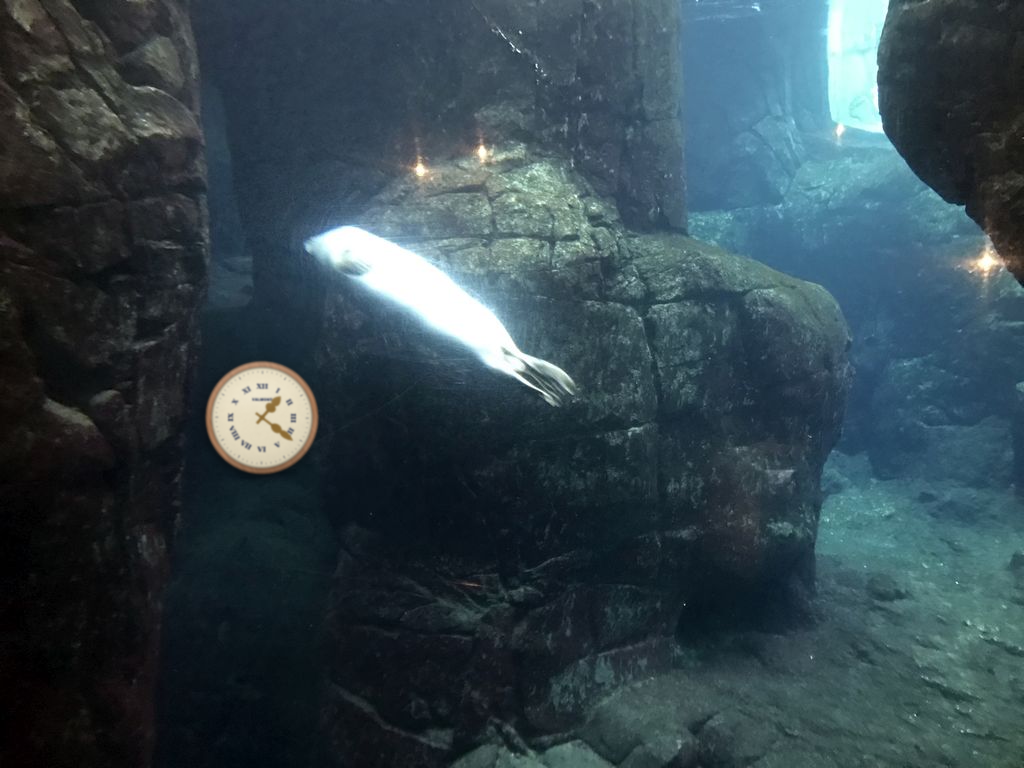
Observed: h=1 m=21
